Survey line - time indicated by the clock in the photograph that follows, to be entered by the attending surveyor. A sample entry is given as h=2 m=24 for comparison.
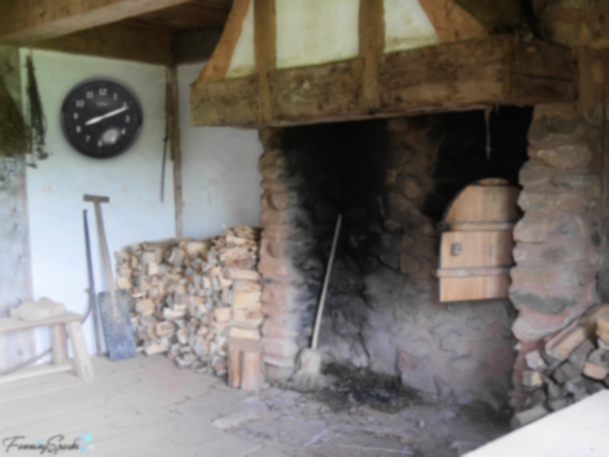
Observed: h=8 m=11
